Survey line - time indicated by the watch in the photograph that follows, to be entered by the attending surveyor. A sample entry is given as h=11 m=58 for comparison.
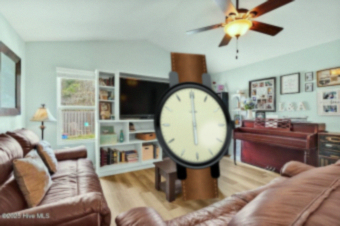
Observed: h=6 m=0
